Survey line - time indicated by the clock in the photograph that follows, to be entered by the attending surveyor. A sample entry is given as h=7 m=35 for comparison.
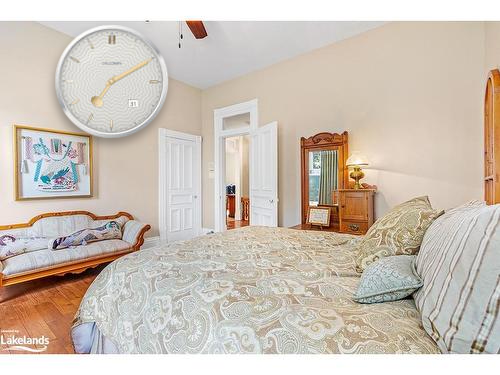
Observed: h=7 m=10
